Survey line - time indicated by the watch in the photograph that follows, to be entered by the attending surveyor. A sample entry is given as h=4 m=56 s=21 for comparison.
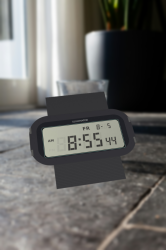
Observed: h=8 m=55 s=44
